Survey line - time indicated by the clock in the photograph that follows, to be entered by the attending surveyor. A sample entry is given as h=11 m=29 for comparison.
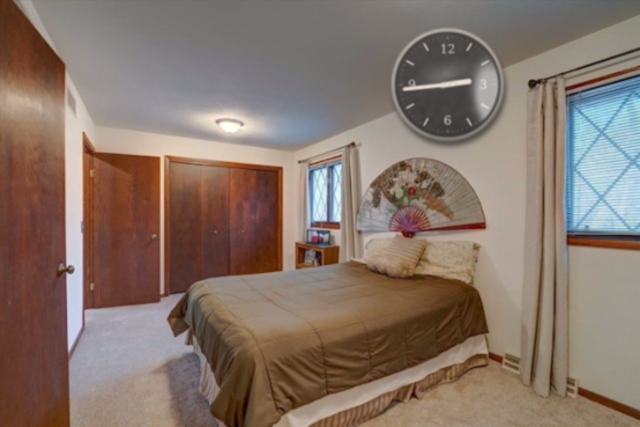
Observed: h=2 m=44
